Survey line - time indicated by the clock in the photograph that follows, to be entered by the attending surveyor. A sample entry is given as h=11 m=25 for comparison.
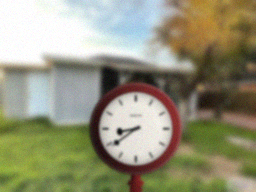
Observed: h=8 m=39
